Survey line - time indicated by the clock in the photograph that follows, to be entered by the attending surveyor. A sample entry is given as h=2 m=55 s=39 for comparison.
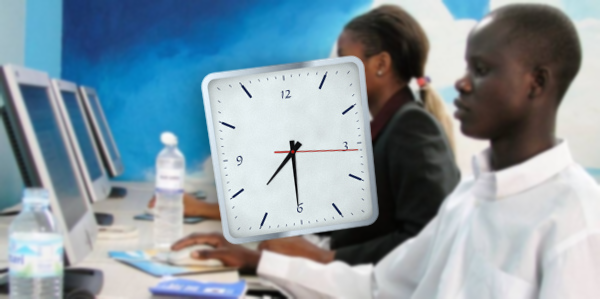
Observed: h=7 m=30 s=16
